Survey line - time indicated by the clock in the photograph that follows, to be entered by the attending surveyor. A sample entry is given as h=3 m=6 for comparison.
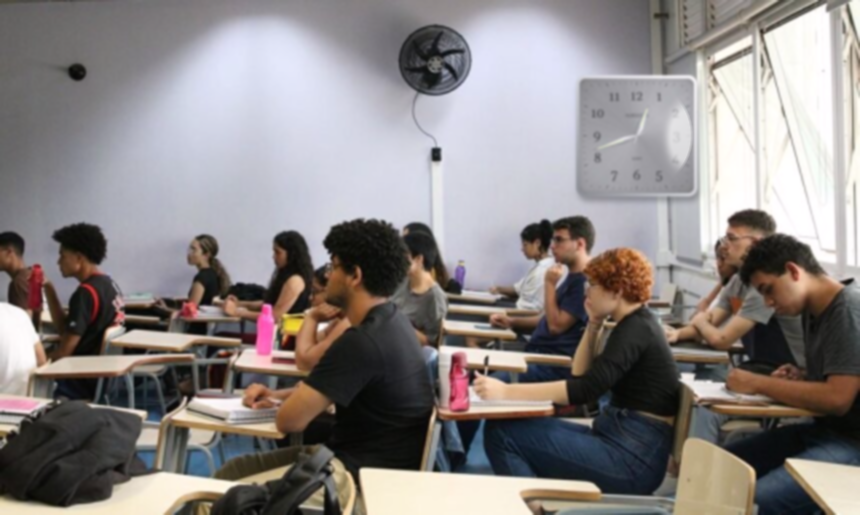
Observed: h=12 m=42
